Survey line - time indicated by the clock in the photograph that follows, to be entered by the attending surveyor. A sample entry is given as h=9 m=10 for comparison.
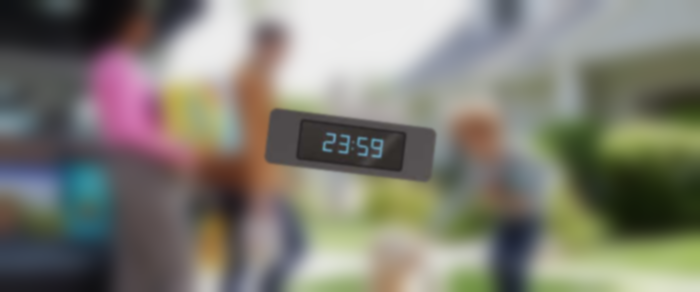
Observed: h=23 m=59
